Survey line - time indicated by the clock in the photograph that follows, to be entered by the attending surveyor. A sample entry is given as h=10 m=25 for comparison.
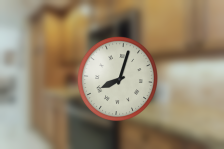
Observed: h=8 m=2
